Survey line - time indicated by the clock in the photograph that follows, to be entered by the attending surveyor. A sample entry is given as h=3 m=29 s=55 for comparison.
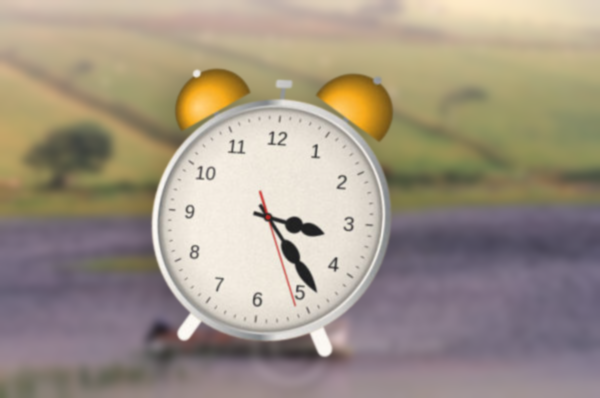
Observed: h=3 m=23 s=26
